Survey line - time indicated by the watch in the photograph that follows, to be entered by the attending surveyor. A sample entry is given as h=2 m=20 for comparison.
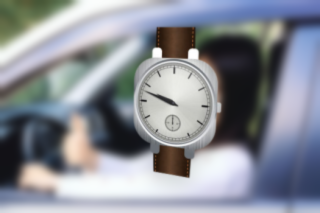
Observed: h=9 m=48
